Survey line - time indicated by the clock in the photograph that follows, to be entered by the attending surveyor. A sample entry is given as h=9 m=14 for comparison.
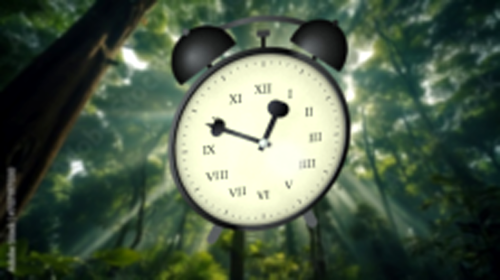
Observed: h=12 m=49
